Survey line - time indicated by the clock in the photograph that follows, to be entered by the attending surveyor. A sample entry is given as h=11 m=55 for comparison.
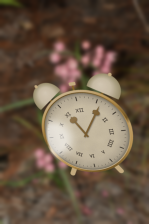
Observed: h=11 m=6
